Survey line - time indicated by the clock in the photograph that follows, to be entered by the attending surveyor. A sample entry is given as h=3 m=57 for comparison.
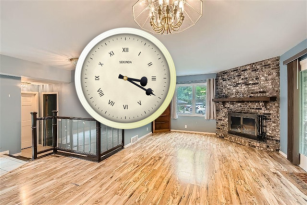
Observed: h=3 m=20
